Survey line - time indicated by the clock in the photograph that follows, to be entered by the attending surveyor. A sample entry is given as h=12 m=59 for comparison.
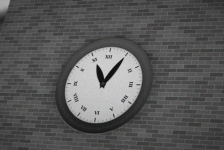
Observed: h=11 m=5
